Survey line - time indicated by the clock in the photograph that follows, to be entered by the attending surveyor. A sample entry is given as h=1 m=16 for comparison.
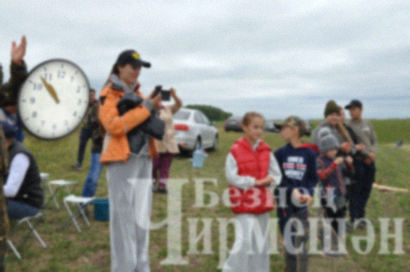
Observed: h=10 m=53
